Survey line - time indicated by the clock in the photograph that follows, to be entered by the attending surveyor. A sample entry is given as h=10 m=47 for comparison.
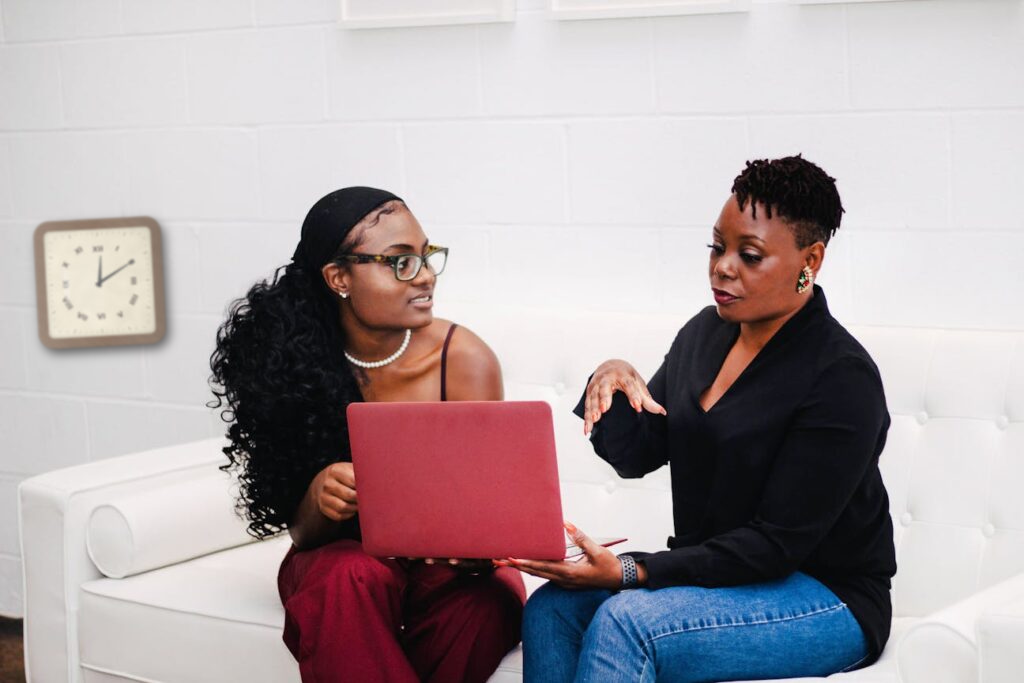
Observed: h=12 m=10
